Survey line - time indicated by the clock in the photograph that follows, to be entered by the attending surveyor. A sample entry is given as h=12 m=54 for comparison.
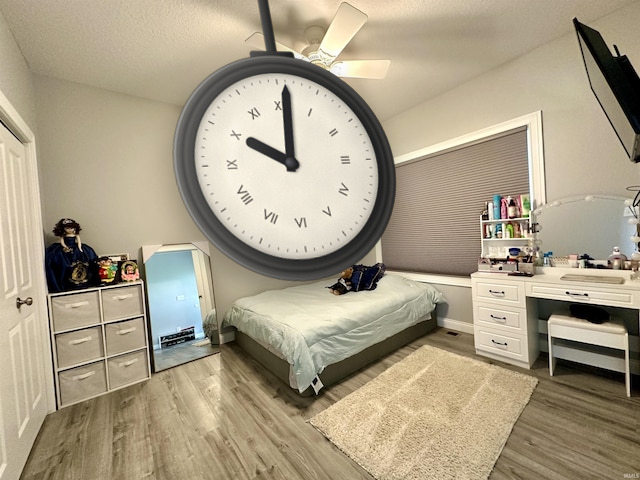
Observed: h=10 m=1
